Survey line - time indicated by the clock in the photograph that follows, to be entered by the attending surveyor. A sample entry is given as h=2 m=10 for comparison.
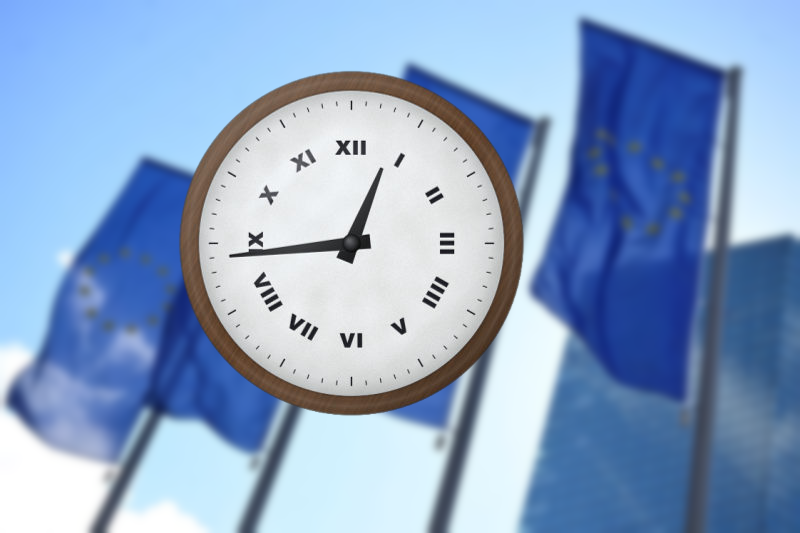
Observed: h=12 m=44
